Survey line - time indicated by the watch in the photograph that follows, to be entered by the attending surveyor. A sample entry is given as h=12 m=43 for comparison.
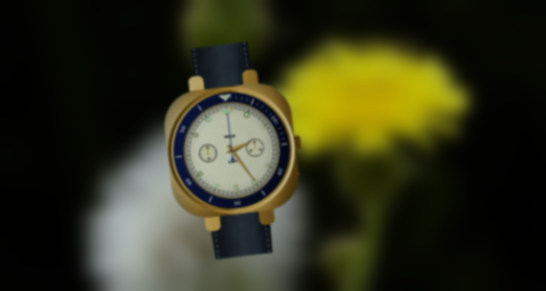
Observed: h=2 m=25
